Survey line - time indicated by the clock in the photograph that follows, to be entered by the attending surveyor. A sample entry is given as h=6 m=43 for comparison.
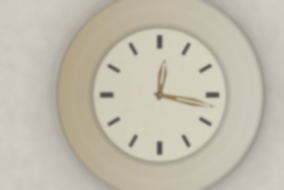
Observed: h=12 m=17
